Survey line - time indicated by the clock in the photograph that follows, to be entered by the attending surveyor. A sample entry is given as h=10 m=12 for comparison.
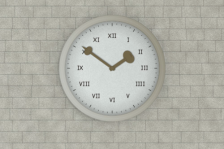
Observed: h=1 m=51
